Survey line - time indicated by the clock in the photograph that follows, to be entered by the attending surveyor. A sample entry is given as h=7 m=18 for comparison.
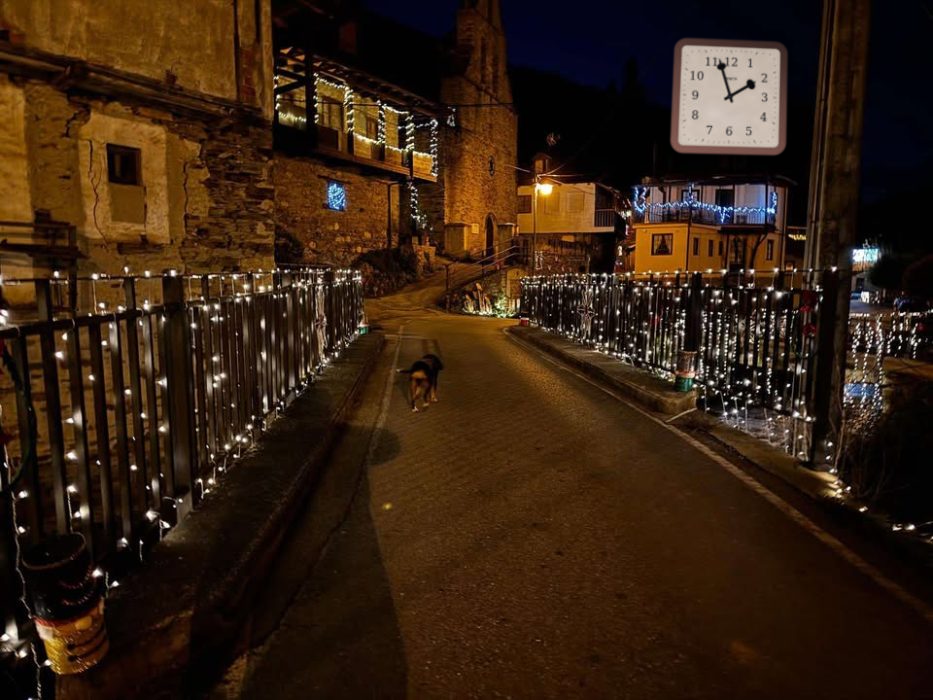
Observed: h=1 m=57
